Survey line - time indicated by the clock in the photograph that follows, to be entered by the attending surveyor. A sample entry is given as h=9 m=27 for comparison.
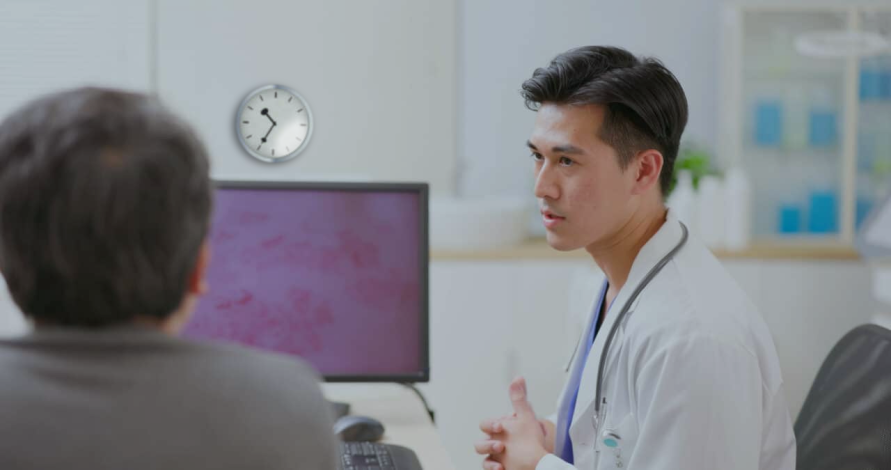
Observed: h=10 m=35
